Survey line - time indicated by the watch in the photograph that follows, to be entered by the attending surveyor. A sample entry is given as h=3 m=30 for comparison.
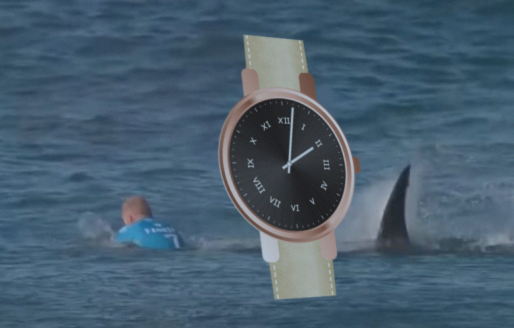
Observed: h=2 m=2
